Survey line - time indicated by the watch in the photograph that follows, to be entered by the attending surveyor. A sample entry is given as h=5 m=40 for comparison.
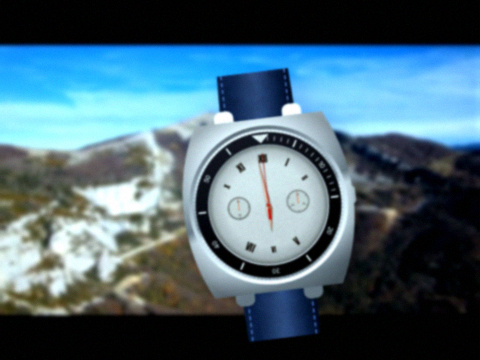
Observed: h=5 m=59
